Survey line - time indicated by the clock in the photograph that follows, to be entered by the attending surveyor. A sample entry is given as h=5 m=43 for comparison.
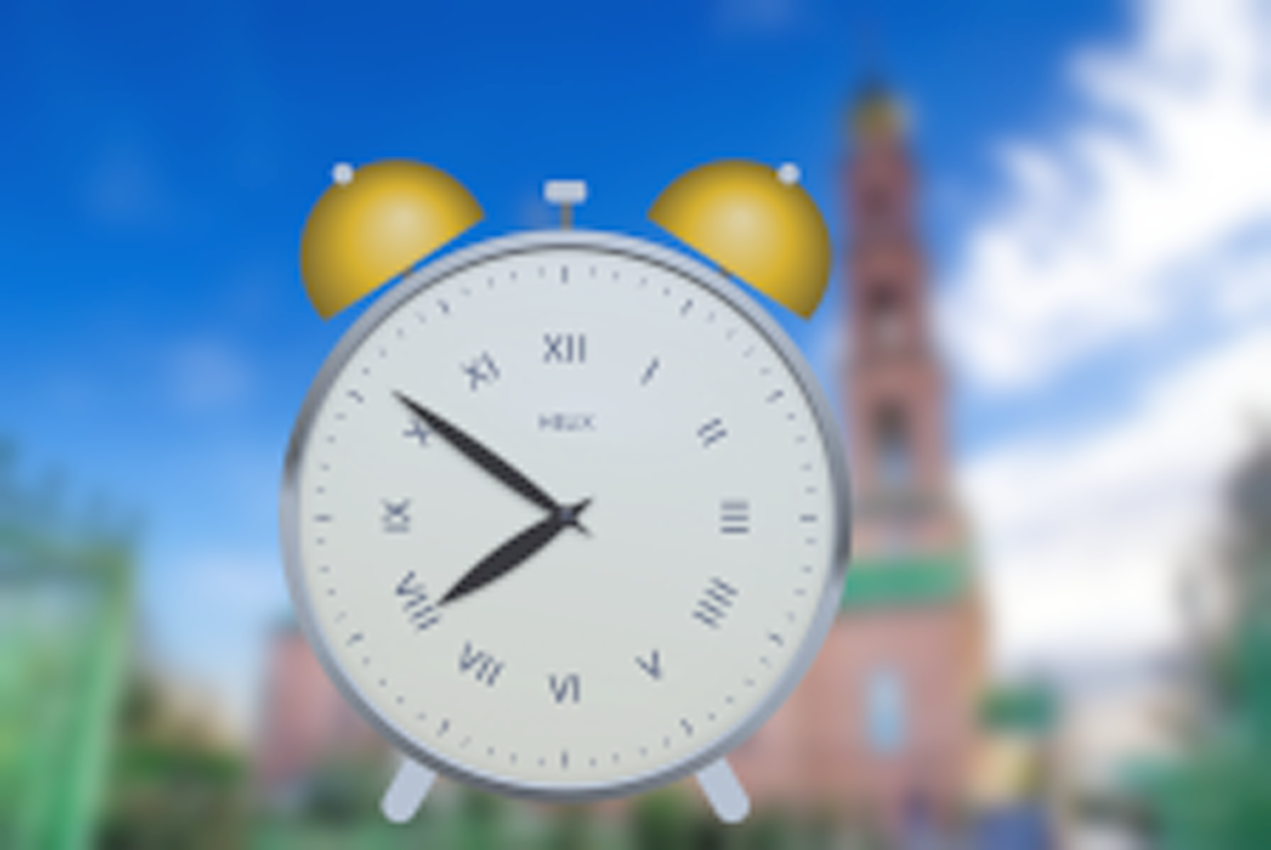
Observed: h=7 m=51
